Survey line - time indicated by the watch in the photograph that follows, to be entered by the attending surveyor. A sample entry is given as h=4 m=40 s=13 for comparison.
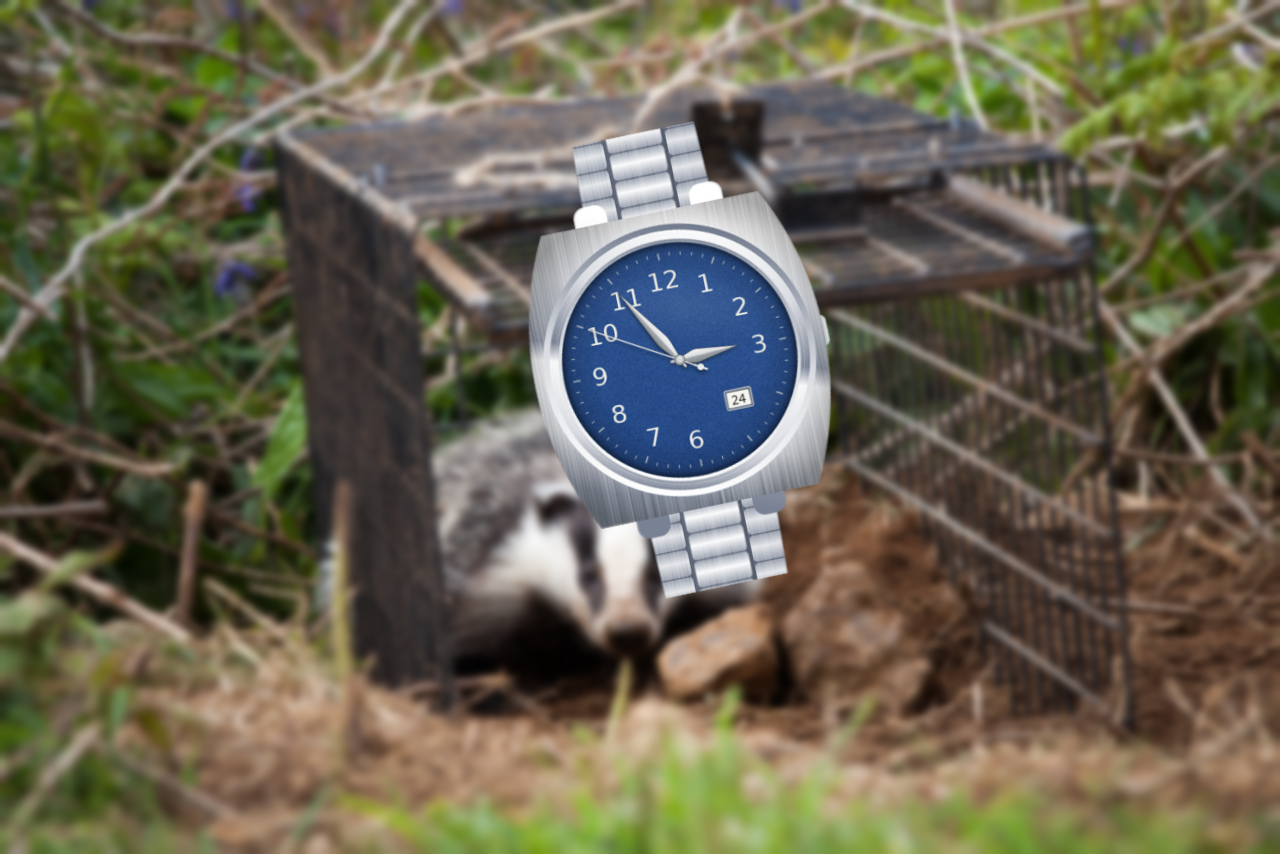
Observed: h=2 m=54 s=50
